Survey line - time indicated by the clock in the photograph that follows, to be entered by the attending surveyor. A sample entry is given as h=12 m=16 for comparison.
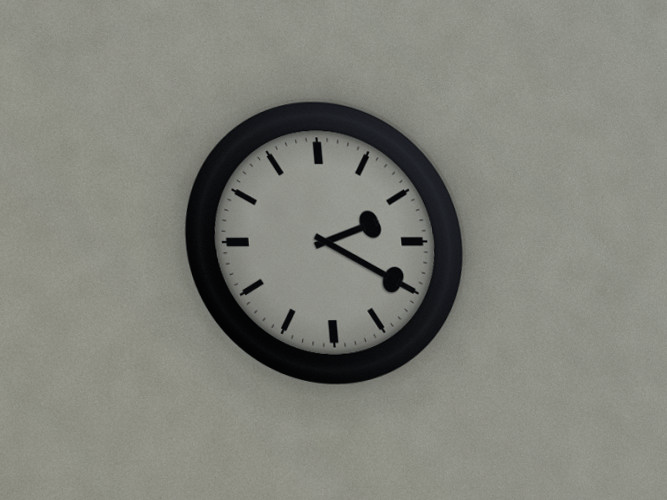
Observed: h=2 m=20
